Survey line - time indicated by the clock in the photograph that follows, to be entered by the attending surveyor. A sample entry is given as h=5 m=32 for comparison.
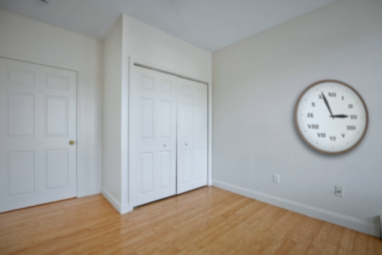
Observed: h=2 m=56
